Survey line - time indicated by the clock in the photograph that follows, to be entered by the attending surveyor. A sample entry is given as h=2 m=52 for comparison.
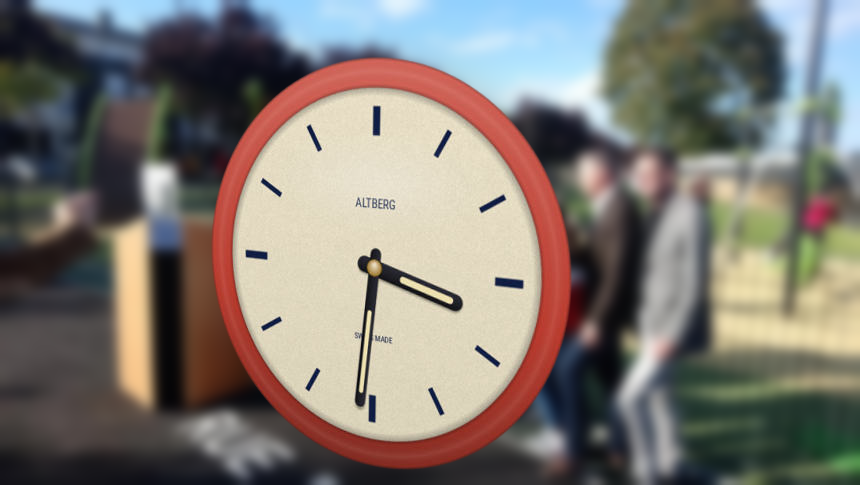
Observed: h=3 m=31
